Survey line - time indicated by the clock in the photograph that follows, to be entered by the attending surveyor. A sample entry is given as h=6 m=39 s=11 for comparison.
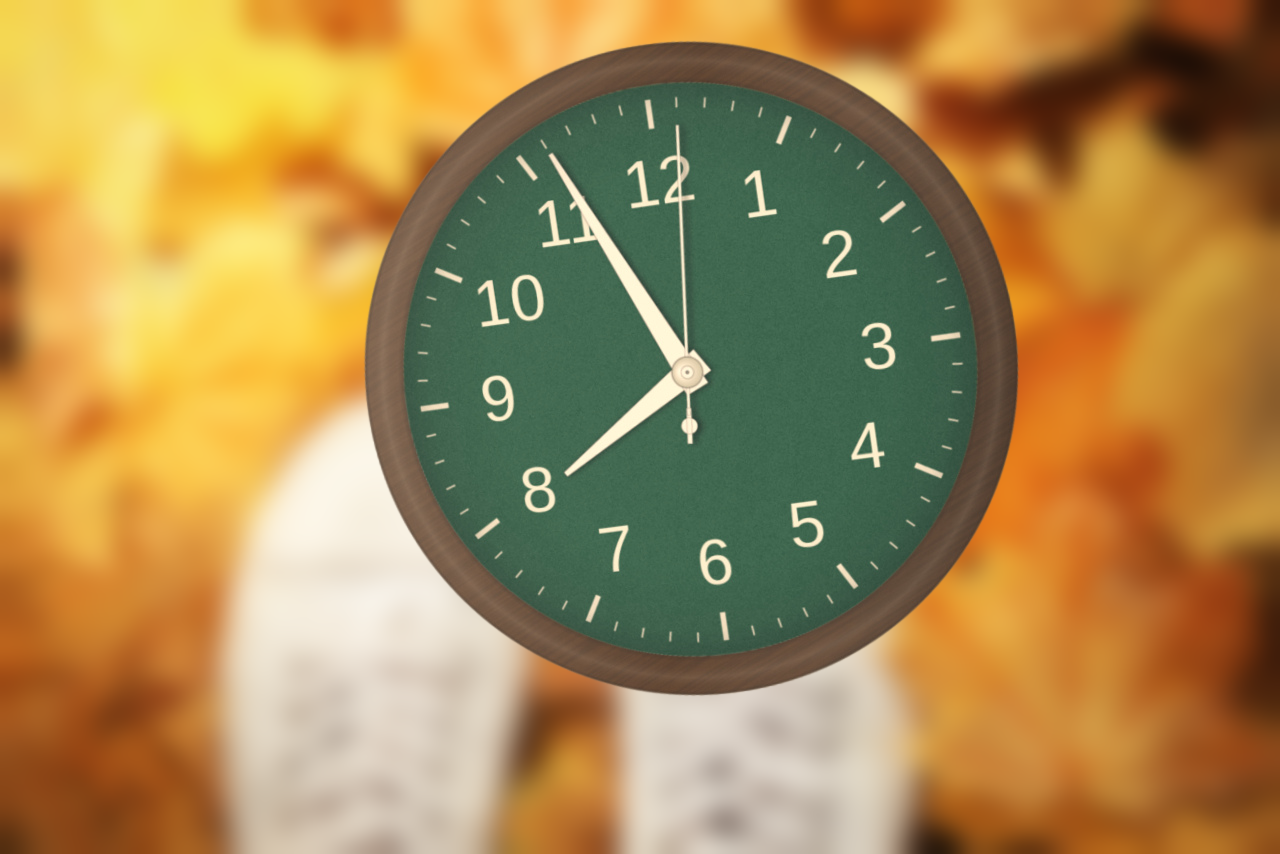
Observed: h=7 m=56 s=1
